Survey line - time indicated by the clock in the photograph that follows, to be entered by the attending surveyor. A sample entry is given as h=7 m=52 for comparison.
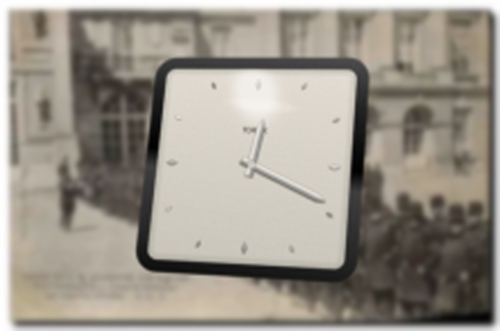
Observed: h=12 m=19
